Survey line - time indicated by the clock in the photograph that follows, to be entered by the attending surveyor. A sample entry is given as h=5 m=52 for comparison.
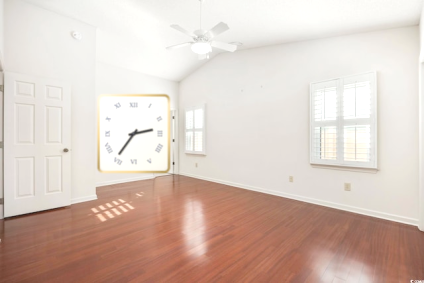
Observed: h=2 m=36
